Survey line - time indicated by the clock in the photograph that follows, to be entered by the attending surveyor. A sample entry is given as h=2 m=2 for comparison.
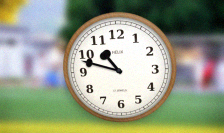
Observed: h=10 m=48
